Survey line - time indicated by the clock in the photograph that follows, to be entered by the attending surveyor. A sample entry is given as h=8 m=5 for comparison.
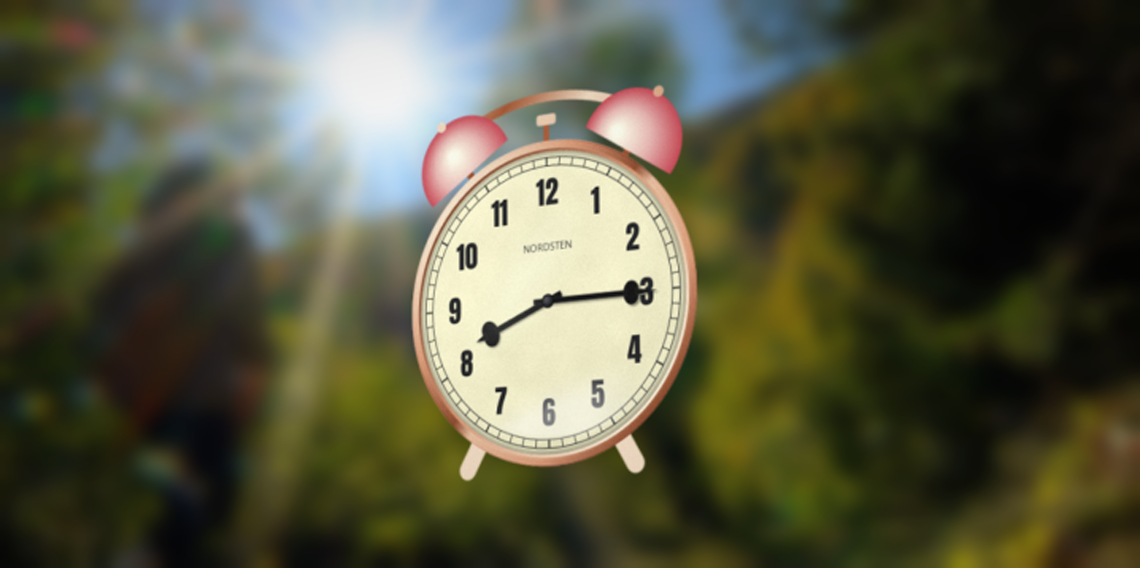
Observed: h=8 m=15
